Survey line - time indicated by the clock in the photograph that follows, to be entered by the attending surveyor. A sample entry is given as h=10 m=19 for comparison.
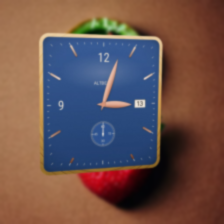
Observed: h=3 m=3
